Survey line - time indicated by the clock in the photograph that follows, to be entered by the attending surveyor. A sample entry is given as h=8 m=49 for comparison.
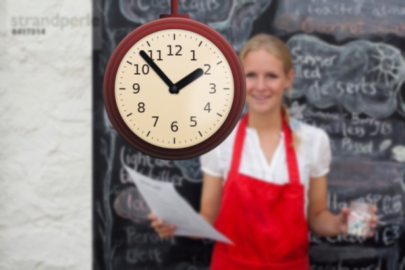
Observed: h=1 m=53
